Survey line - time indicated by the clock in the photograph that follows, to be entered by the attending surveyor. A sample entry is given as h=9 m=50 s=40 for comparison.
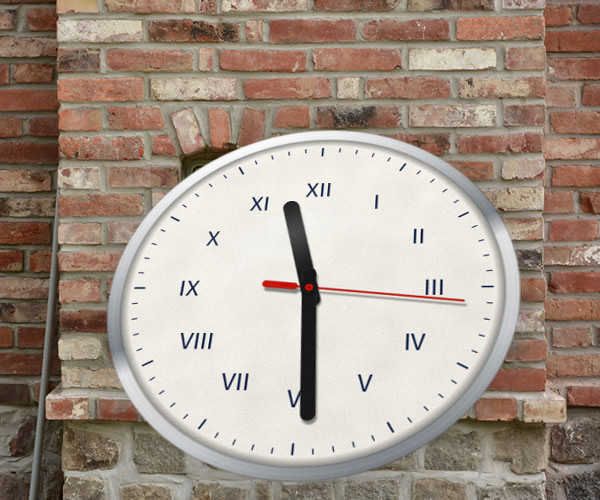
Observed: h=11 m=29 s=16
